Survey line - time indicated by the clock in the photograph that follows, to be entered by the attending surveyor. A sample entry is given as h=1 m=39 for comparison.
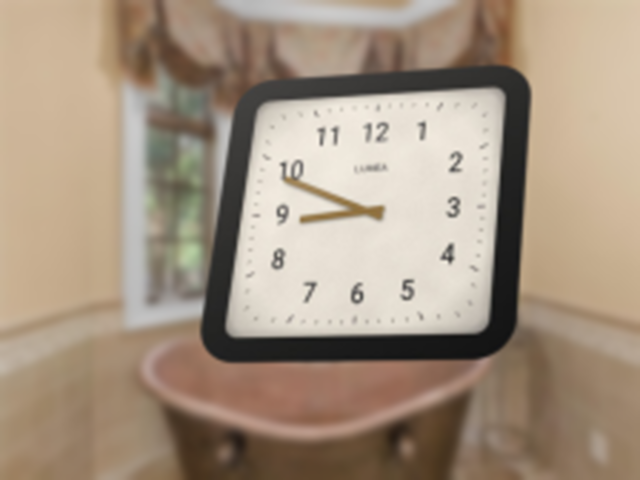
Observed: h=8 m=49
